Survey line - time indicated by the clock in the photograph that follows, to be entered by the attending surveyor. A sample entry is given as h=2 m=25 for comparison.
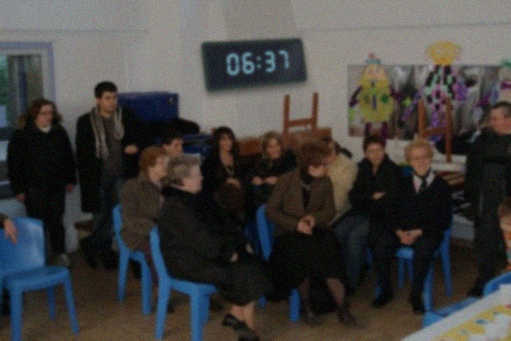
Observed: h=6 m=37
